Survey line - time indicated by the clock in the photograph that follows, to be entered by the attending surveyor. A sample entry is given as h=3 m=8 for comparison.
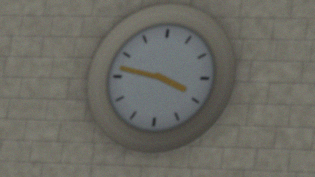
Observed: h=3 m=47
